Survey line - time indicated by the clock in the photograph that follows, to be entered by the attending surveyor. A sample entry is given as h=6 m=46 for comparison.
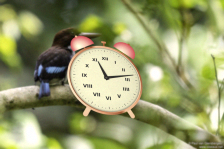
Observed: h=11 m=13
